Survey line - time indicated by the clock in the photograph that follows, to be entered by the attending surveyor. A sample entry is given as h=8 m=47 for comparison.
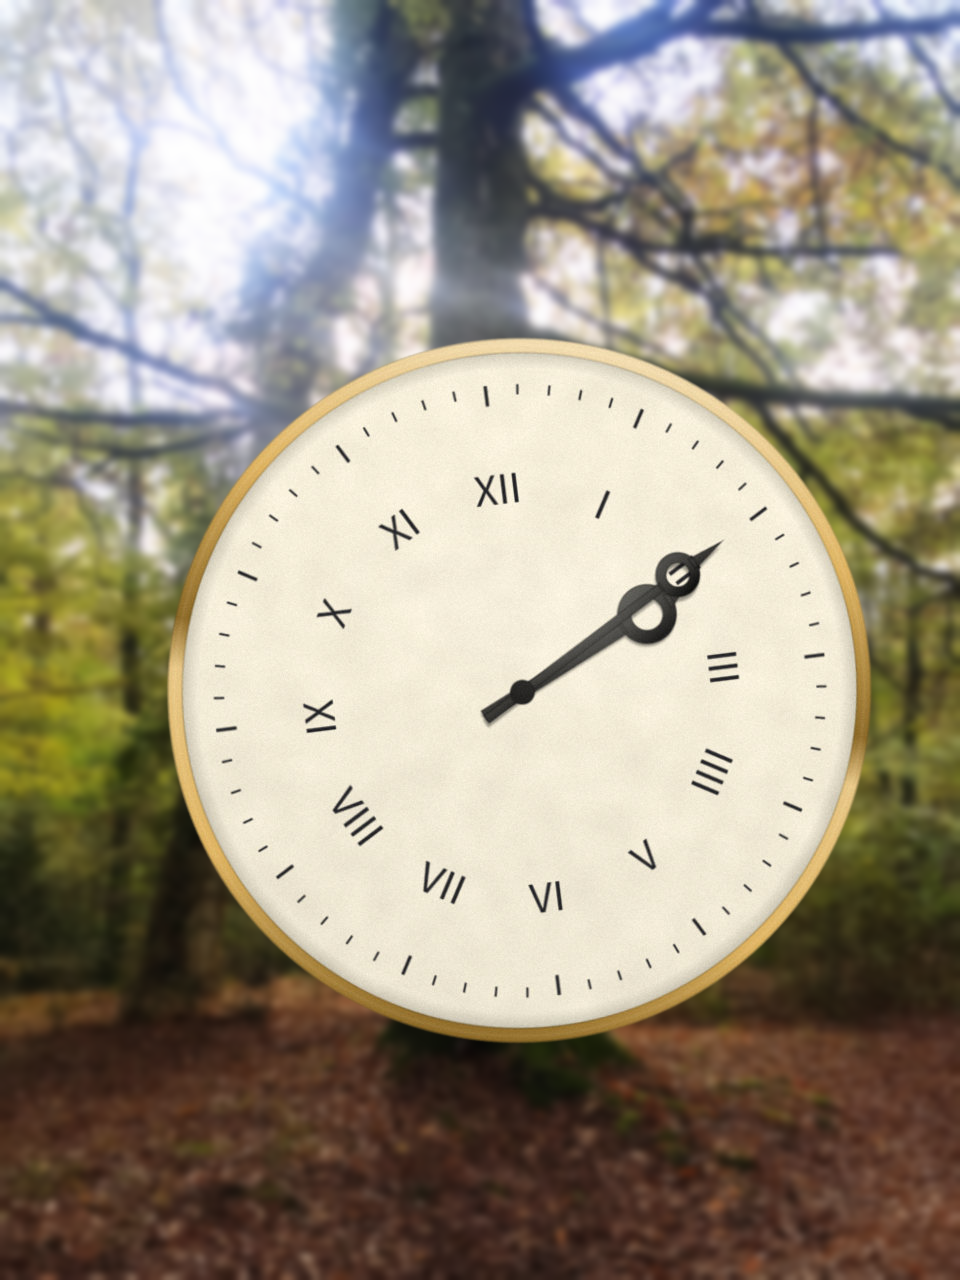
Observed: h=2 m=10
